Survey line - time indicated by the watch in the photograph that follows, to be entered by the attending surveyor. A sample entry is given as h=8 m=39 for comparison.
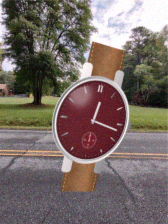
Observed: h=12 m=17
